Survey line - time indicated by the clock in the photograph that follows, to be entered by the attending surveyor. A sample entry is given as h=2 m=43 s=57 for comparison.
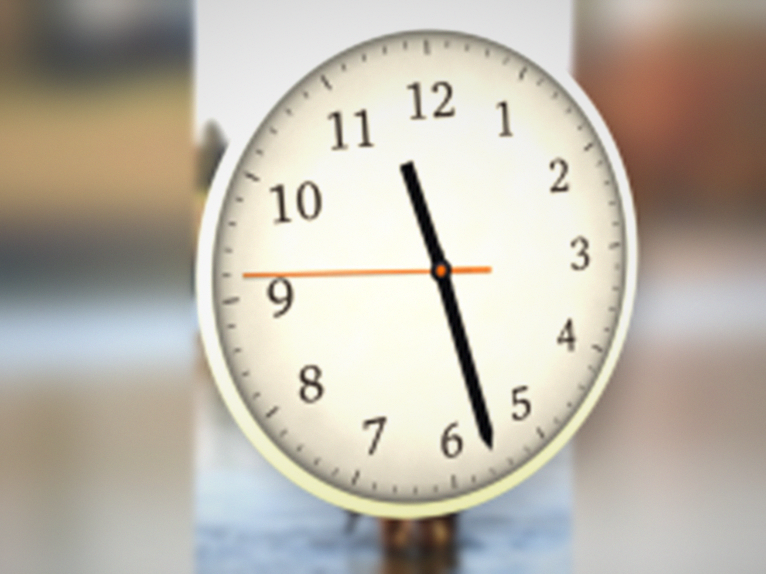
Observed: h=11 m=27 s=46
